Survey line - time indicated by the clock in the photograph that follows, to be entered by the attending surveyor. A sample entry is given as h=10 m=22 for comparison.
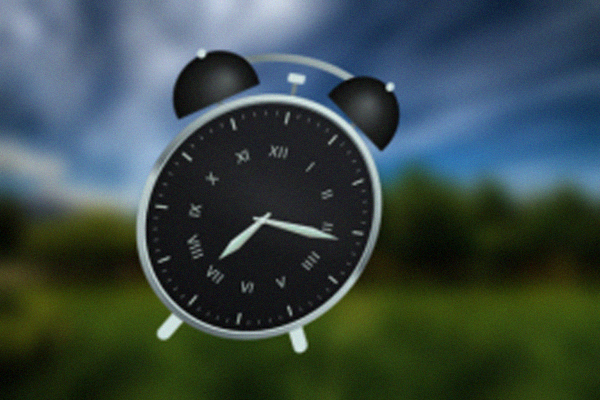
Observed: h=7 m=16
